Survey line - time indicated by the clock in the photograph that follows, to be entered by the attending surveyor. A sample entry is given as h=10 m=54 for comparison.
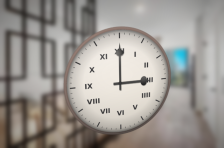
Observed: h=3 m=0
